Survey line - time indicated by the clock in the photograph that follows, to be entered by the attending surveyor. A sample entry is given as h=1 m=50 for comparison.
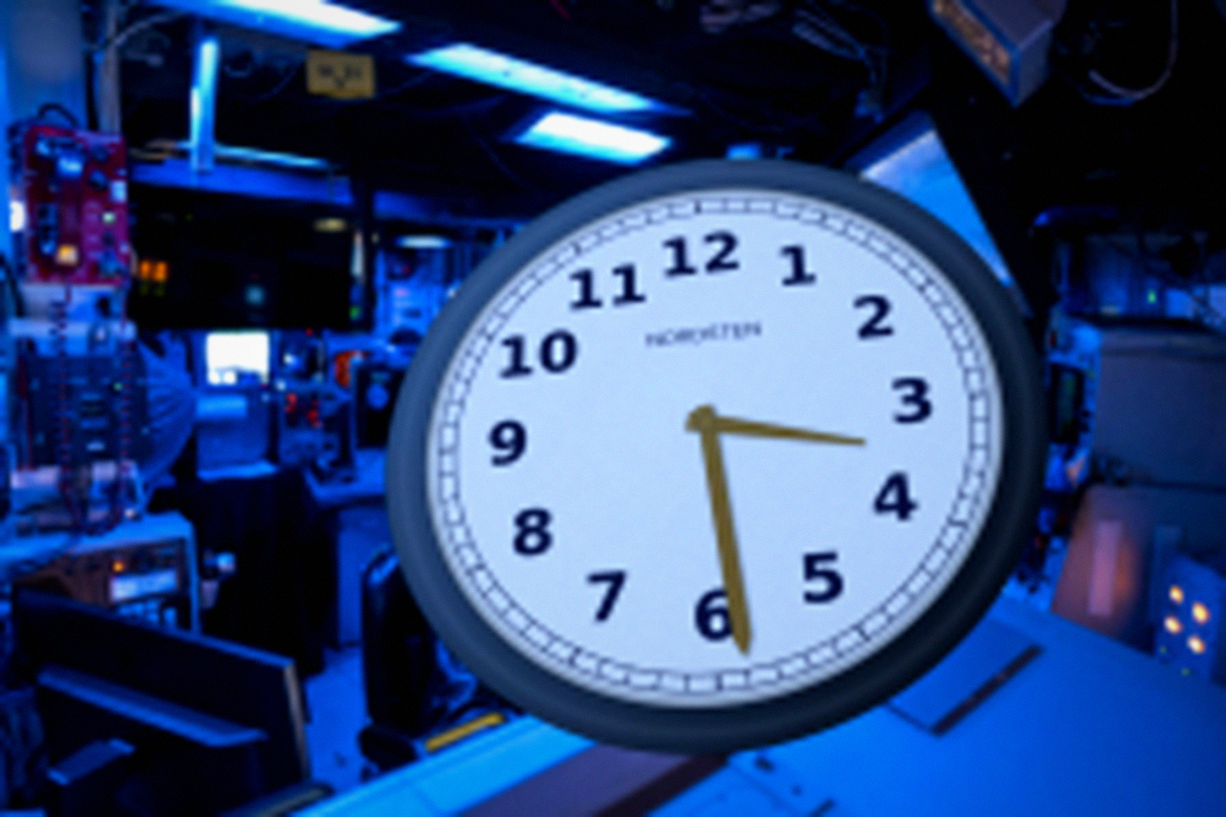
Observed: h=3 m=29
